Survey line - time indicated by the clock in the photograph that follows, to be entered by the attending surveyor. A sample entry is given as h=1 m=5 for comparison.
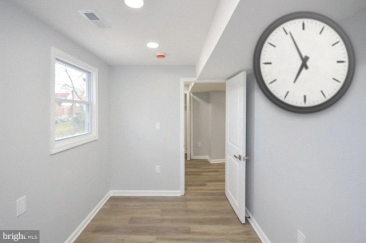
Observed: h=6 m=56
